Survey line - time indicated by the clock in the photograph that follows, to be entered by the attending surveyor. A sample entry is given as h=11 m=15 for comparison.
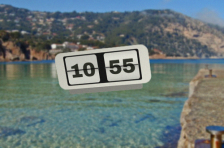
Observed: h=10 m=55
